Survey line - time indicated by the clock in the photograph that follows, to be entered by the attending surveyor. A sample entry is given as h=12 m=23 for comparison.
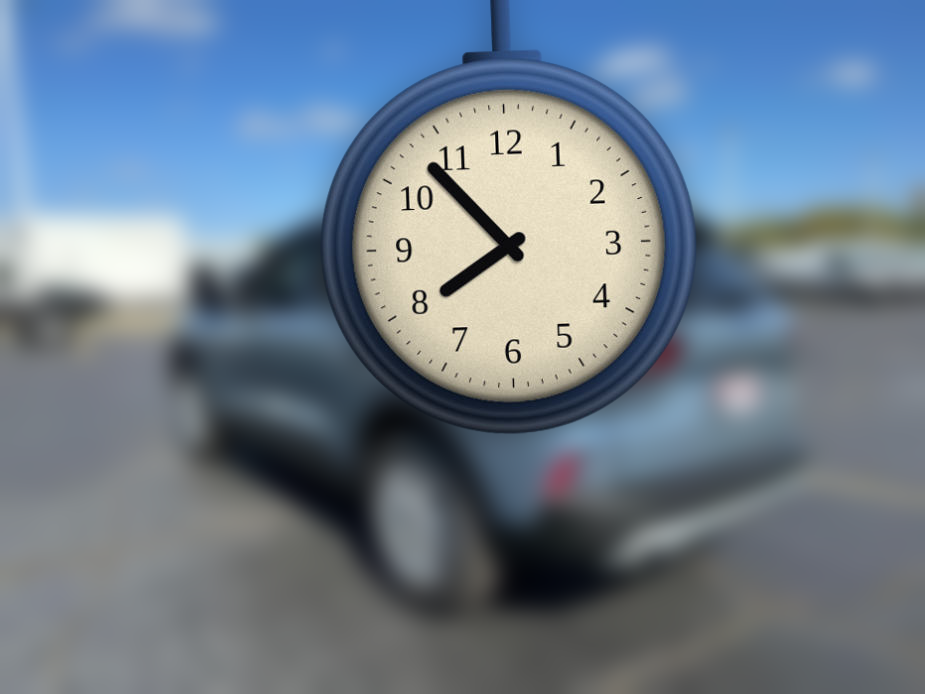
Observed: h=7 m=53
